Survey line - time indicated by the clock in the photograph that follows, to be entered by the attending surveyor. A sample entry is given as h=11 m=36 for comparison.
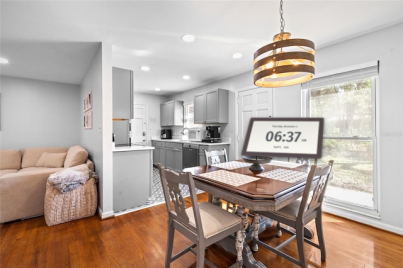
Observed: h=6 m=37
